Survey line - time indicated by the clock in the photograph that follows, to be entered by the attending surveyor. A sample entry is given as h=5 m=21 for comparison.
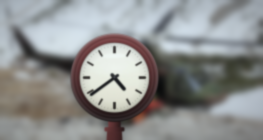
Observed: h=4 m=39
